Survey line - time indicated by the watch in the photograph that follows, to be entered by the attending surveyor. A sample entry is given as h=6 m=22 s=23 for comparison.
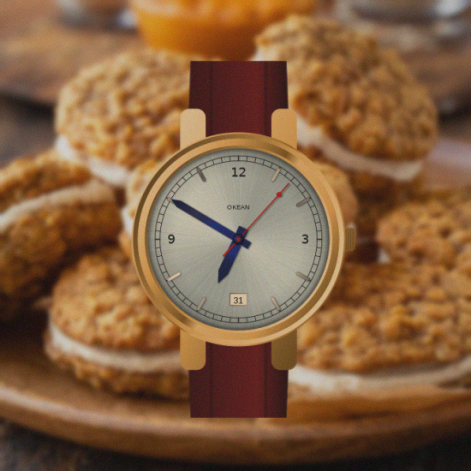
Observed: h=6 m=50 s=7
